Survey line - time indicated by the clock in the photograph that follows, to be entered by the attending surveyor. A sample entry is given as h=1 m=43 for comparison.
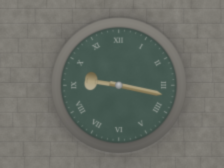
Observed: h=9 m=17
